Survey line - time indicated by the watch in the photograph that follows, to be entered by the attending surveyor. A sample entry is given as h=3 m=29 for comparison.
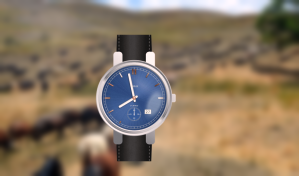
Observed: h=7 m=58
